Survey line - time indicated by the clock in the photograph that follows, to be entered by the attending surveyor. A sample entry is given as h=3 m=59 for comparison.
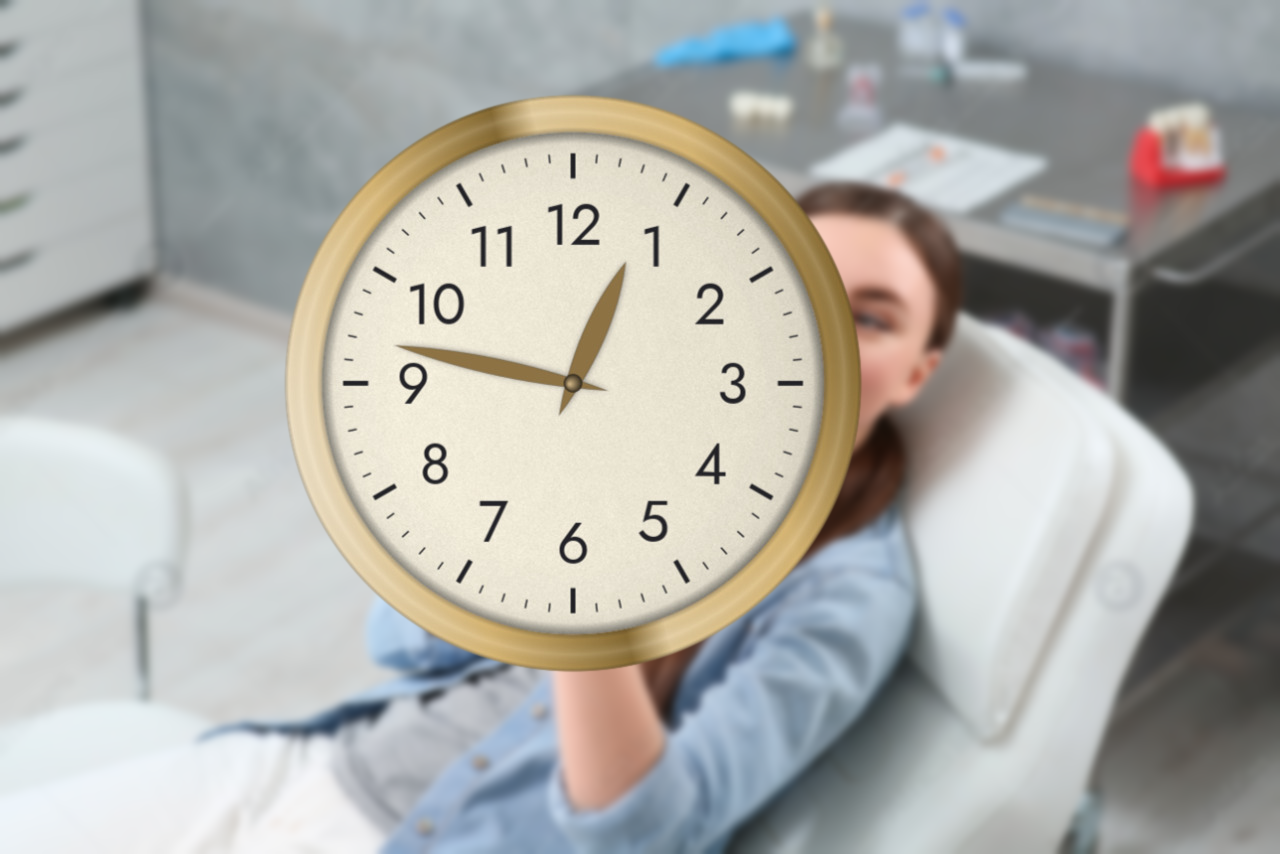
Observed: h=12 m=47
